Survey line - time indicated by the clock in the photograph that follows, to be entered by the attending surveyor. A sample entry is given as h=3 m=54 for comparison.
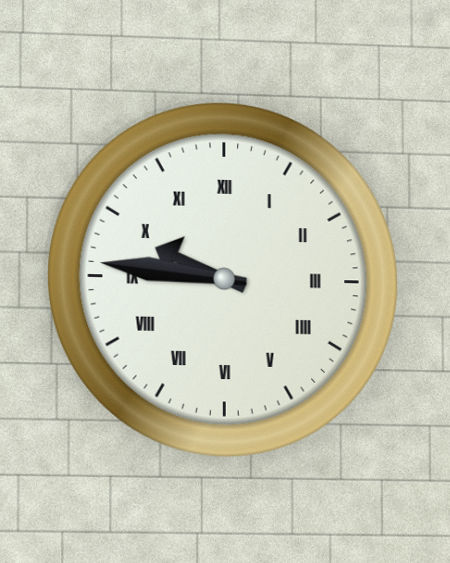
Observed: h=9 m=46
